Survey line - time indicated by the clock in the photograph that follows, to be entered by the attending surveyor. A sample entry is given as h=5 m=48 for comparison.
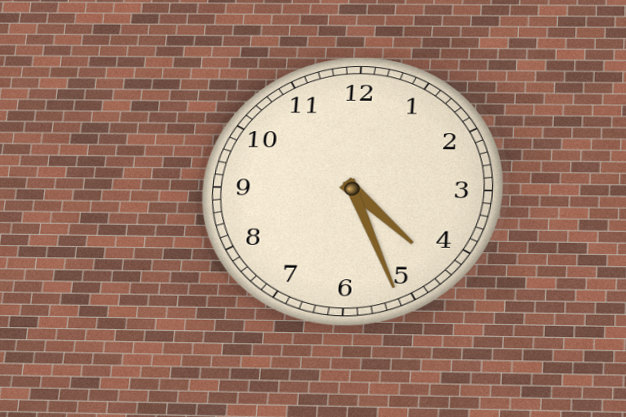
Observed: h=4 m=26
